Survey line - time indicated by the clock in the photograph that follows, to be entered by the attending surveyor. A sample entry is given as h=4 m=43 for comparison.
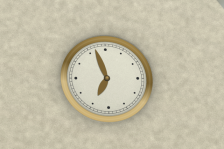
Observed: h=6 m=57
